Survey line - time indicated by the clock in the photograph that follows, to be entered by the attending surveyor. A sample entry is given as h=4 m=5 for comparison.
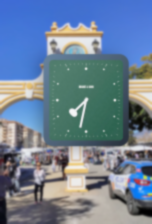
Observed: h=7 m=32
